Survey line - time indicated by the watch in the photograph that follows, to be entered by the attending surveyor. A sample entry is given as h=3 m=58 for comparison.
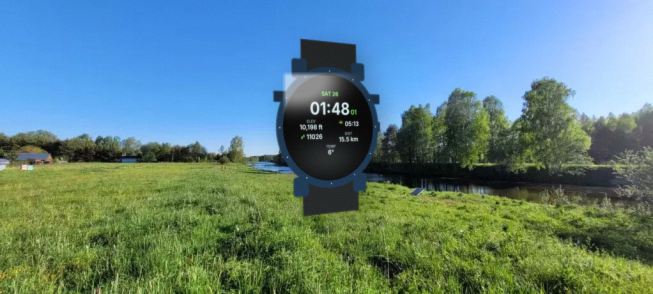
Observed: h=1 m=48
